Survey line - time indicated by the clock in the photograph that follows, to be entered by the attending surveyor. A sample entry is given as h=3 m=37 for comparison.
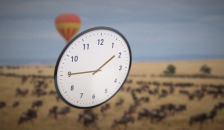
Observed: h=1 m=45
